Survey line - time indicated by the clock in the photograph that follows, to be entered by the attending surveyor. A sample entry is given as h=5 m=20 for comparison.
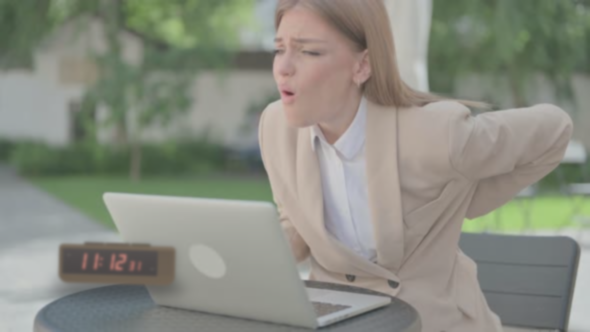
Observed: h=11 m=12
